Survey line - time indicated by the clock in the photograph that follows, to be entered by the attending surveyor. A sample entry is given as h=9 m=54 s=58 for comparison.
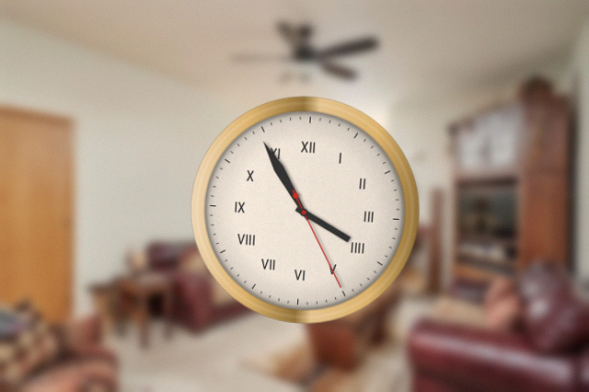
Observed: h=3 m=54 s=25
